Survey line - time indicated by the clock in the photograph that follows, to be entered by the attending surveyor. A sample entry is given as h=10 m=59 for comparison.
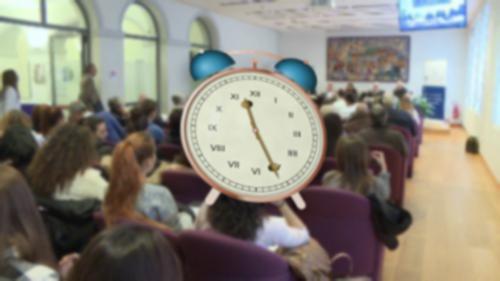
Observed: h=11 m=26
